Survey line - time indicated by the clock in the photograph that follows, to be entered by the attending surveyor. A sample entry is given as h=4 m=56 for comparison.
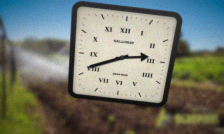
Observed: h=2 m=41
